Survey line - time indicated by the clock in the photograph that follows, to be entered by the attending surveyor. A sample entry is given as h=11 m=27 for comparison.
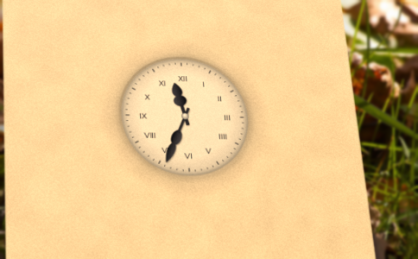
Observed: h=11 m=34
